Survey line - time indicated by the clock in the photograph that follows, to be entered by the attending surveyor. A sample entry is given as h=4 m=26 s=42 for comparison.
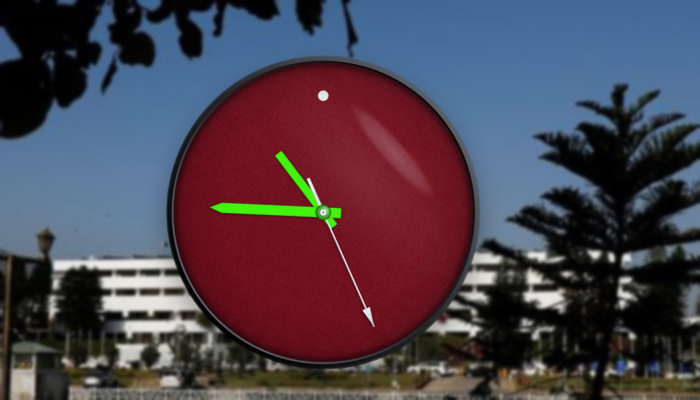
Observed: h=10 m=45 s=26
